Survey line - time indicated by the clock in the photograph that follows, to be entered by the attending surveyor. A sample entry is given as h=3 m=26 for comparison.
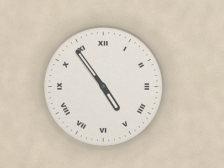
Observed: h=4 m=54
